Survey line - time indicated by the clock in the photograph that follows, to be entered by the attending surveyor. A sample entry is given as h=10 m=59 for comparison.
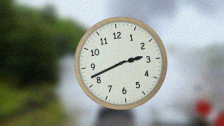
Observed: h=2 m=42
